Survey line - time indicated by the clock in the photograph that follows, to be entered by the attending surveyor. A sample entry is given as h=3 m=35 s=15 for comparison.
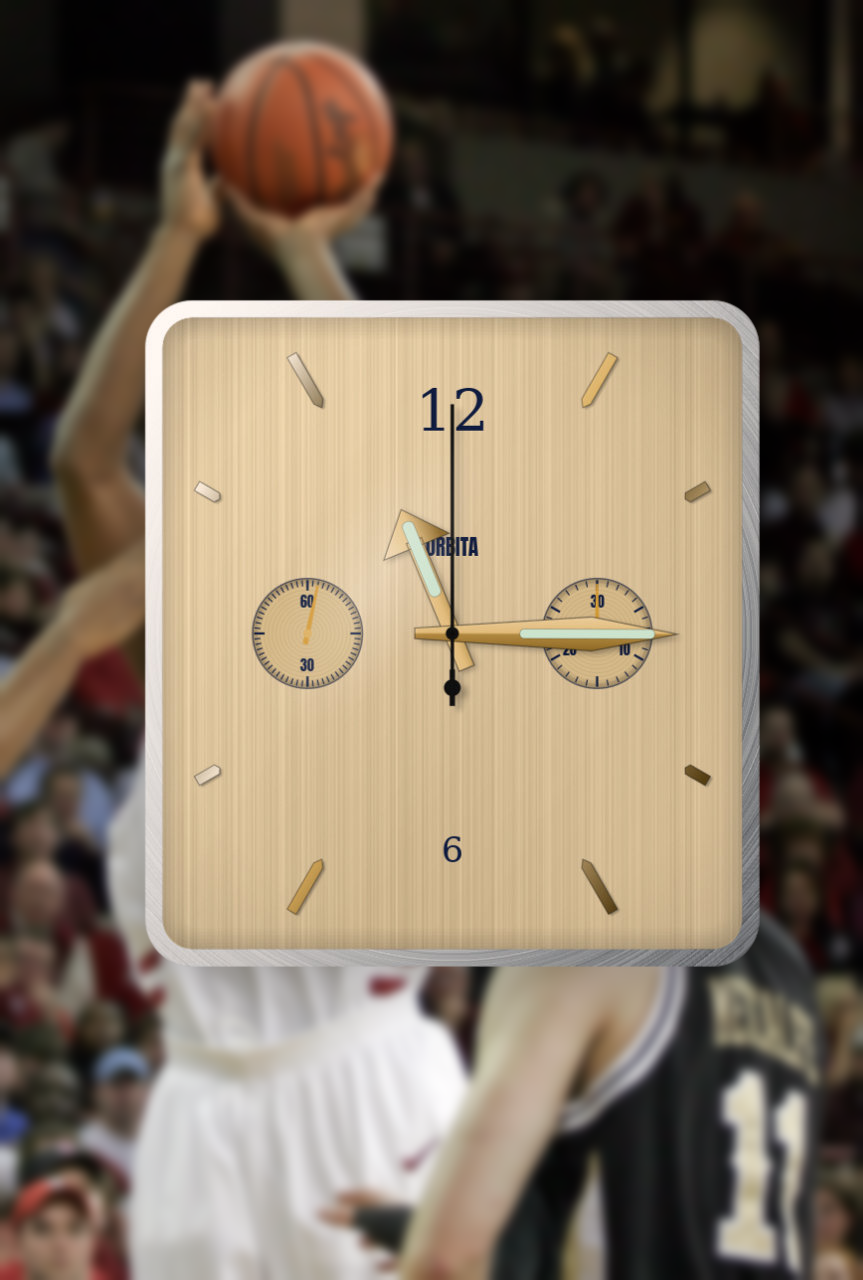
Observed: h=11 m=15 s=2
